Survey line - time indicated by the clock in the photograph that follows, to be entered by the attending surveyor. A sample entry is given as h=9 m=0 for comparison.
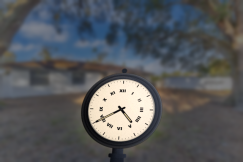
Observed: h=4 m=40
